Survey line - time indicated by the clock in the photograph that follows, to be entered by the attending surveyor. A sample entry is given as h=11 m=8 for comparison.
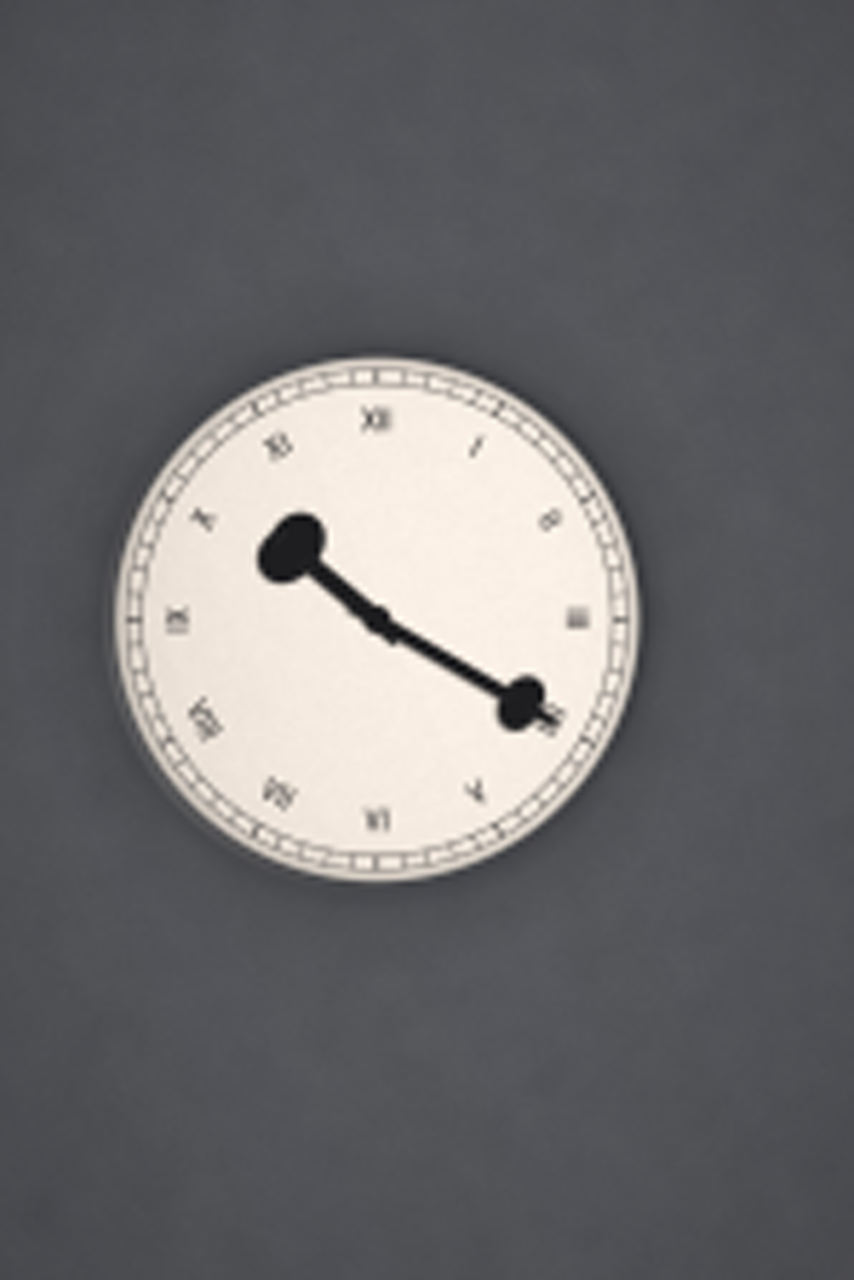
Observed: h=10 m=20
